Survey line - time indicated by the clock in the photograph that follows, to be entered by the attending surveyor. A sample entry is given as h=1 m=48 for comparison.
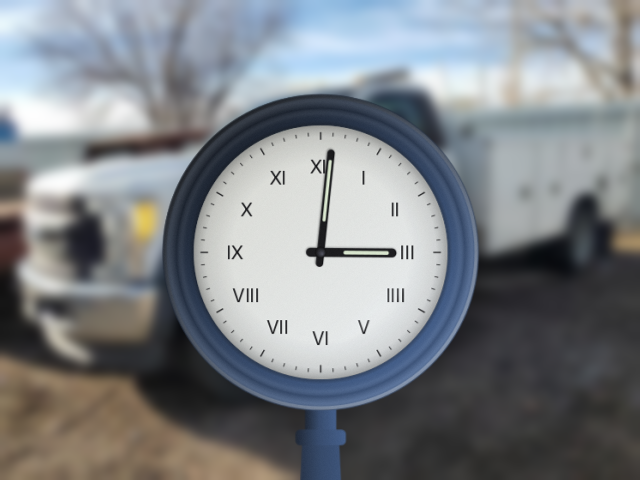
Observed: h=3 m=1
